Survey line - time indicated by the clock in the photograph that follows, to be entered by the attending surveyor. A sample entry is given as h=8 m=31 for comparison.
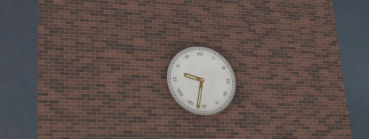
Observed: h=9 m=32
